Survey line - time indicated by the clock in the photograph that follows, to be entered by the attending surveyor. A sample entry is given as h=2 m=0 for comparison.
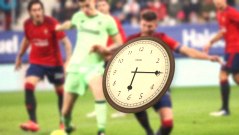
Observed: h=6 m=15
